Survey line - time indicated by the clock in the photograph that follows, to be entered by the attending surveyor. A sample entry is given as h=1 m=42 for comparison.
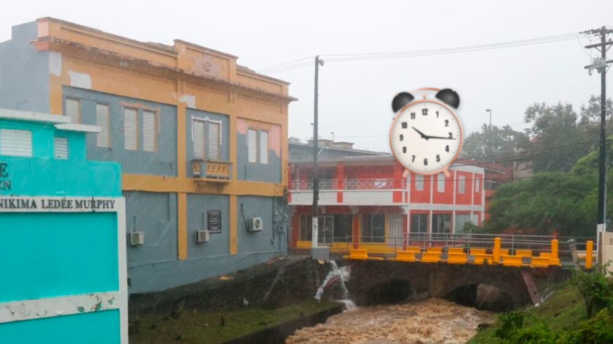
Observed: h=10 m=16
